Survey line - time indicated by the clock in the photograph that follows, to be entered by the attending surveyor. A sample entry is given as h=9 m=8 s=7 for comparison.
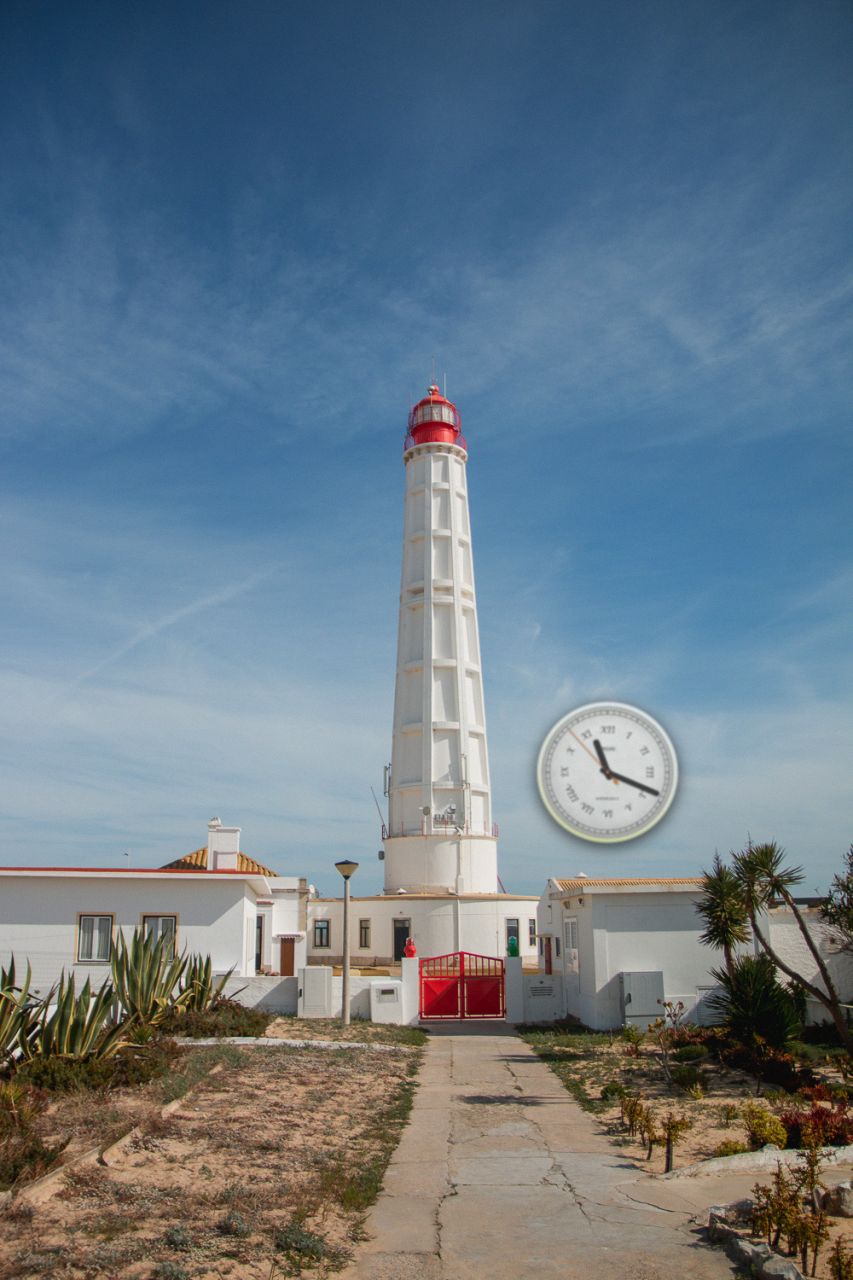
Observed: h=11 m=18 s=53
